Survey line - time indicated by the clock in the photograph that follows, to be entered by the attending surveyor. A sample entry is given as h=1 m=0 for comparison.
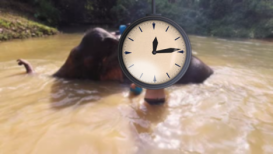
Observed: h=12 m=14
